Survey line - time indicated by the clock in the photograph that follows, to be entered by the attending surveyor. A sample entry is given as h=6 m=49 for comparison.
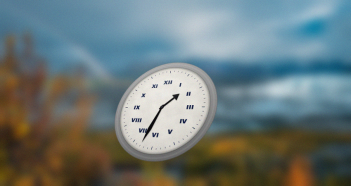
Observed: h=1 m=33
